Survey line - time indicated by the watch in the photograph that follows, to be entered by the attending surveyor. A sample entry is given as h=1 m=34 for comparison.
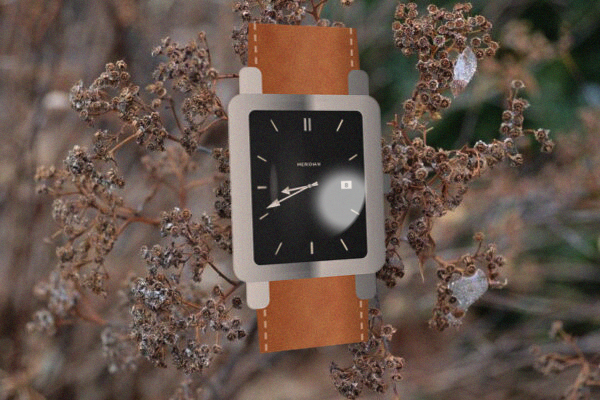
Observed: h=8 m=41
